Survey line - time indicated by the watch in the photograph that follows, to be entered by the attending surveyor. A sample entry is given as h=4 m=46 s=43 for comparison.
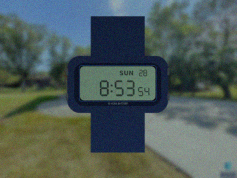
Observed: h=8 m=53 s=54
